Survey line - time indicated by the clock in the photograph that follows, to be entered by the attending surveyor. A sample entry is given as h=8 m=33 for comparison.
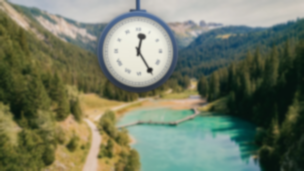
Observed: h=12 m=25
